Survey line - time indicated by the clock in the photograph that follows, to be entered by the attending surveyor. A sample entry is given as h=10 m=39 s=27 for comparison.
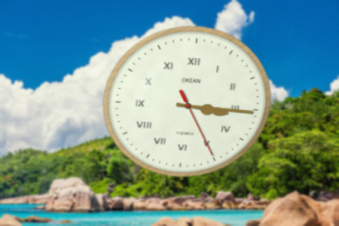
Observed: h=3 m=15 s=25
